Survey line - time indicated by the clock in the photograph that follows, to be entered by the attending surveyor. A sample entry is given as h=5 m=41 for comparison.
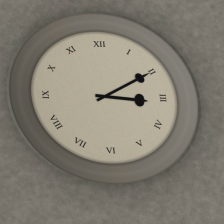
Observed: h=3 m=10
